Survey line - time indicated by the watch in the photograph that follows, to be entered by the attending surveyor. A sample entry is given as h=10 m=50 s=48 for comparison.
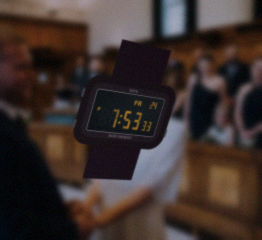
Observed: h=7 m=53 s=33
